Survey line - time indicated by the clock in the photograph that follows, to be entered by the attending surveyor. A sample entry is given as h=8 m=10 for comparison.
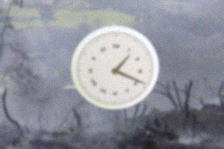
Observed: h=1 m=19
